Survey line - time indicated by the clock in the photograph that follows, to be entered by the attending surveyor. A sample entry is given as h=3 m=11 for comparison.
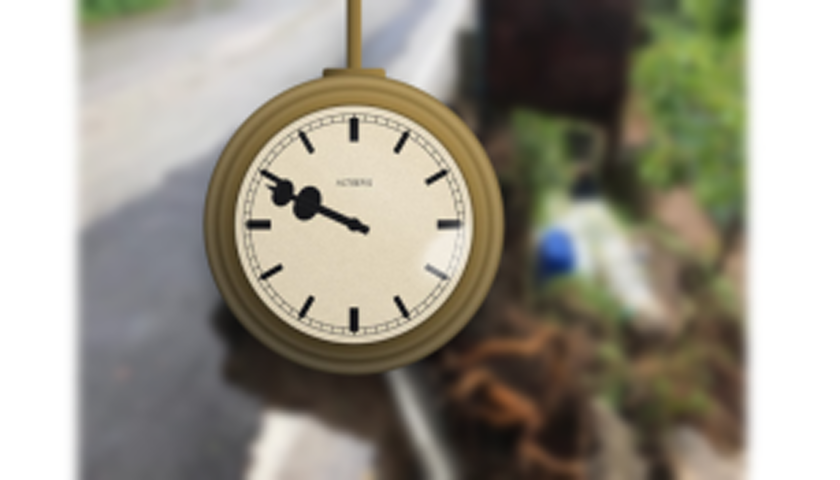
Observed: h=9 m=49
